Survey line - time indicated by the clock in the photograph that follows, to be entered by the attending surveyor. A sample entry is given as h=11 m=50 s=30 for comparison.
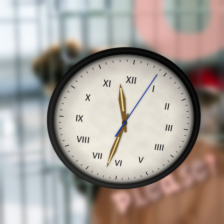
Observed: h=11 m=32 s=4
